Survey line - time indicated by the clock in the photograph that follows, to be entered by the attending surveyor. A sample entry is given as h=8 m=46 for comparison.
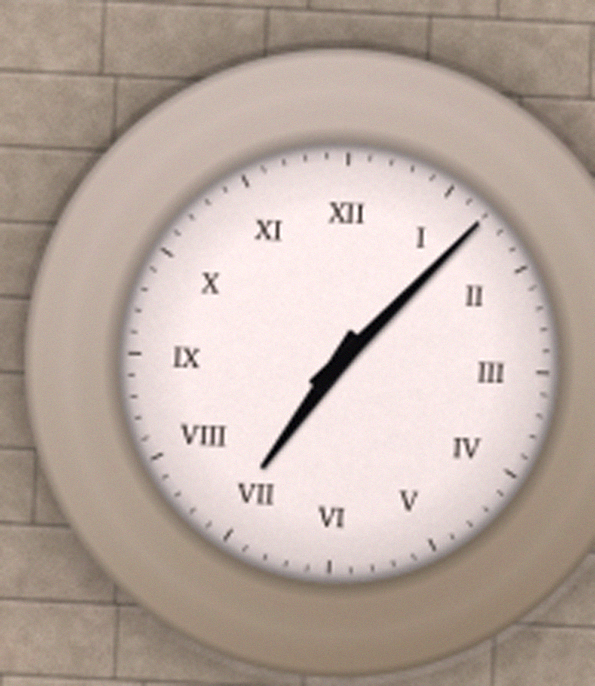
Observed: h=7 m=7
